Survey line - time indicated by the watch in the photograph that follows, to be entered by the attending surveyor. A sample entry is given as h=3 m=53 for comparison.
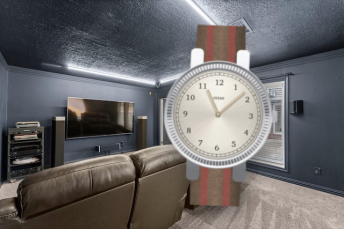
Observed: h=11 m=8
